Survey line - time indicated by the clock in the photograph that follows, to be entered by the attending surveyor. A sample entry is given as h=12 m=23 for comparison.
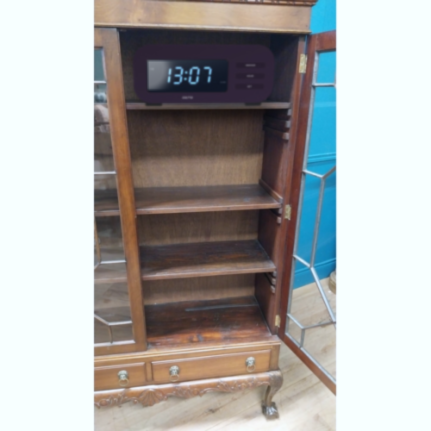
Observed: h=13 m=7
